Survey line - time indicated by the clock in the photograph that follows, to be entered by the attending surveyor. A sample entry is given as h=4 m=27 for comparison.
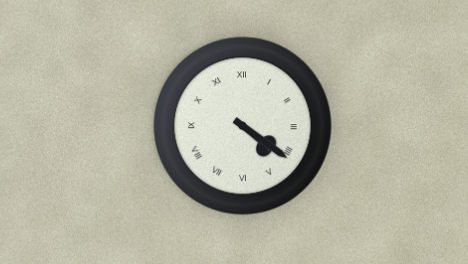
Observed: h=4 m=21
